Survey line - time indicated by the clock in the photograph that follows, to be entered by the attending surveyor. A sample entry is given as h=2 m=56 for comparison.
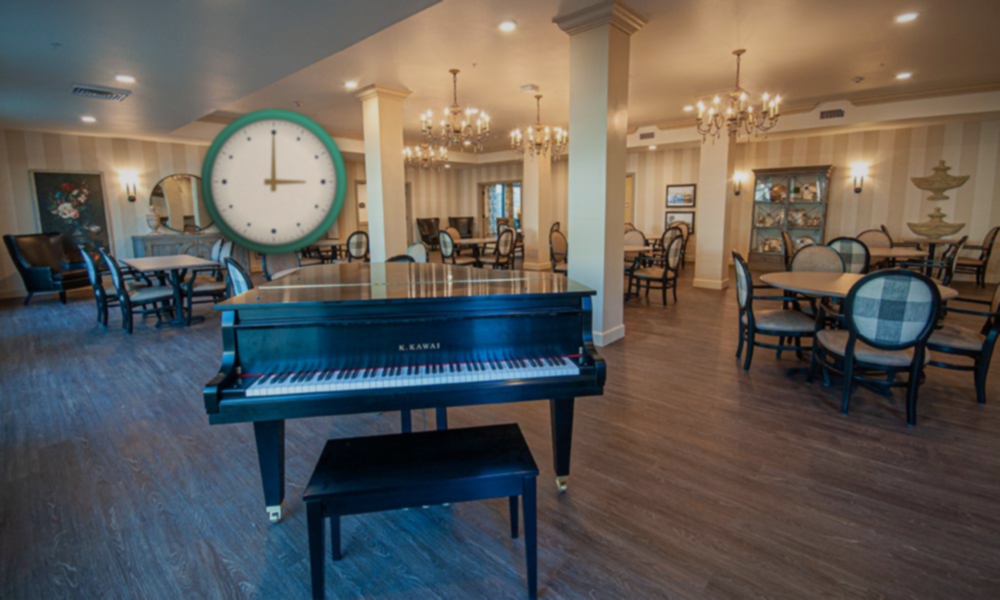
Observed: h=3 m=0
